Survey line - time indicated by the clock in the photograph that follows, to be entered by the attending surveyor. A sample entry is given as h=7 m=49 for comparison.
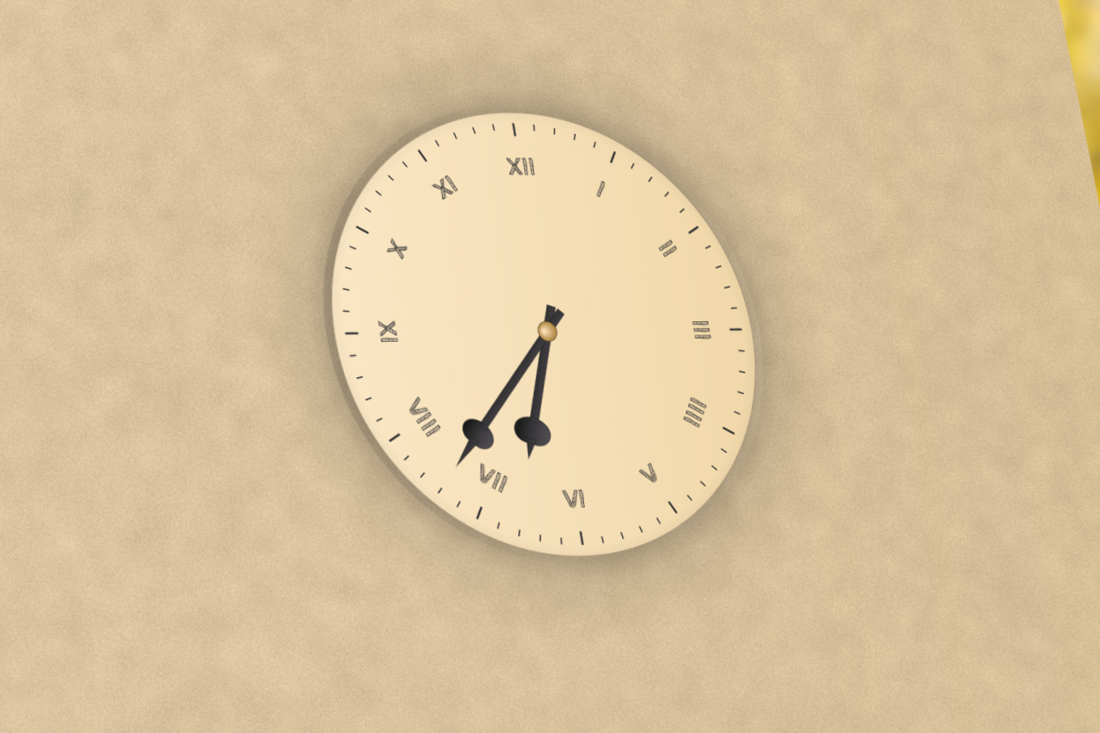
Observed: h=6 m=37
